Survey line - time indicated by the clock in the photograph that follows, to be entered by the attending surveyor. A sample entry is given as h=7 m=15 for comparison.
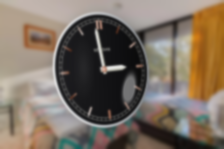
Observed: h=2 m=59
